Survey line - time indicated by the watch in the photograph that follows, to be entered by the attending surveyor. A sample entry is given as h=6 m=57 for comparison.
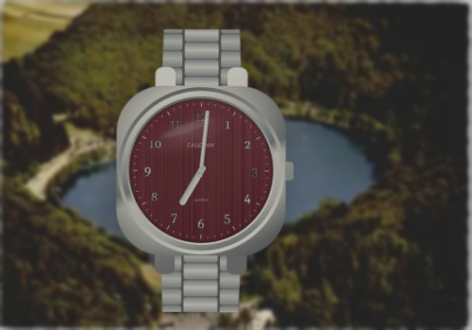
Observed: h=7 m=1
